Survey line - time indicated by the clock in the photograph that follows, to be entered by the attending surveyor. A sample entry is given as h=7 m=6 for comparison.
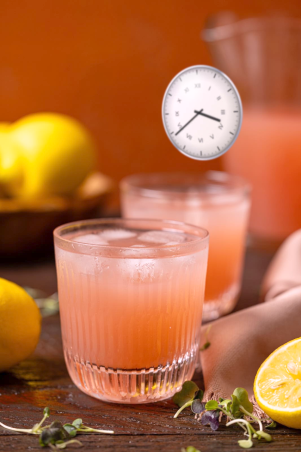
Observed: h=3 m=39
